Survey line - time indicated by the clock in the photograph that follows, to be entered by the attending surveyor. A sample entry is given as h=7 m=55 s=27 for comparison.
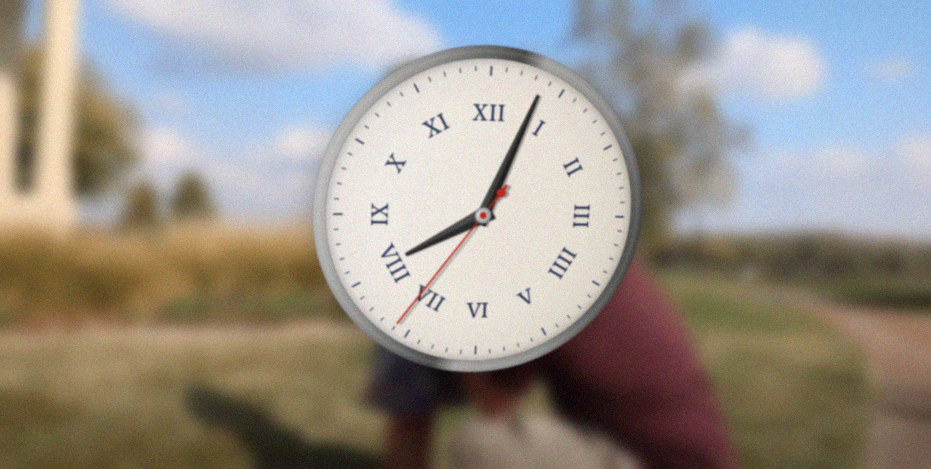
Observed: h=8 m=3 s=36
